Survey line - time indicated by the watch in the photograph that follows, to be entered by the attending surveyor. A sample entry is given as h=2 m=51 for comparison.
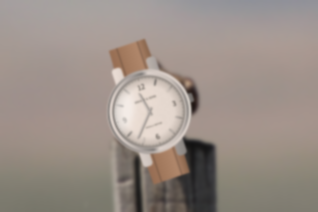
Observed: h=11 m=37
